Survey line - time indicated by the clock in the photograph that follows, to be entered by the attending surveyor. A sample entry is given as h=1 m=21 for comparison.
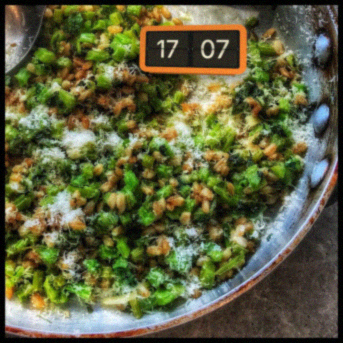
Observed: h=17 m=7
